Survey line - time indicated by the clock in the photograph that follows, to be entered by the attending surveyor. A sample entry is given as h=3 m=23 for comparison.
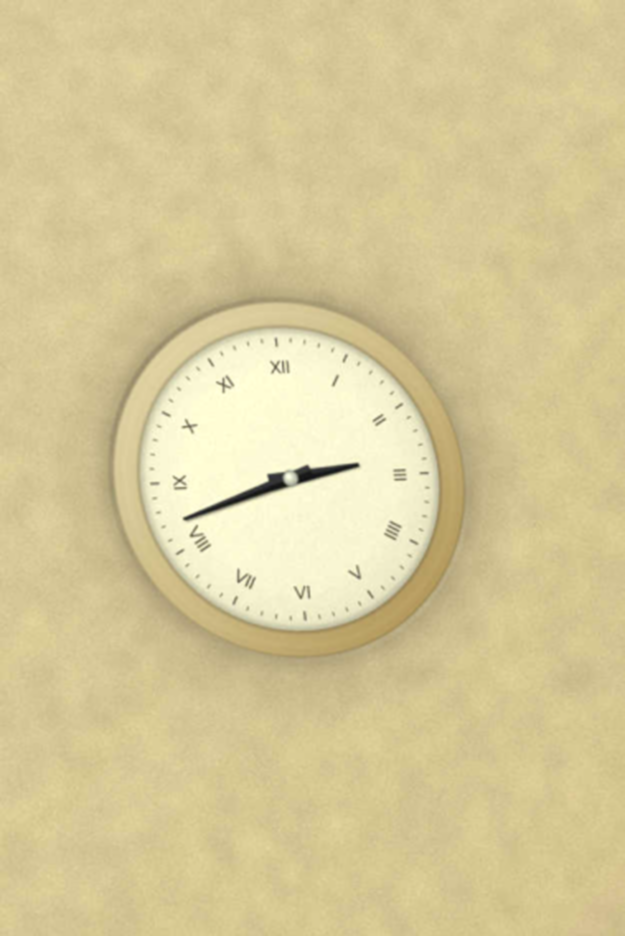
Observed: h=2 m=42
